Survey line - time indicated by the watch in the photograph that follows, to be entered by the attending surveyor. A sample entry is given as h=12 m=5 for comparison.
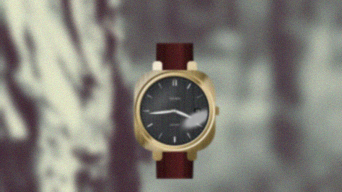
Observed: h=3 m=44
